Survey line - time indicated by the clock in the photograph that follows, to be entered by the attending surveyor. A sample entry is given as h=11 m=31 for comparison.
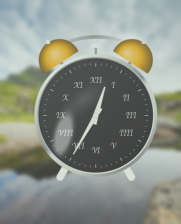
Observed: h=12 m=35
